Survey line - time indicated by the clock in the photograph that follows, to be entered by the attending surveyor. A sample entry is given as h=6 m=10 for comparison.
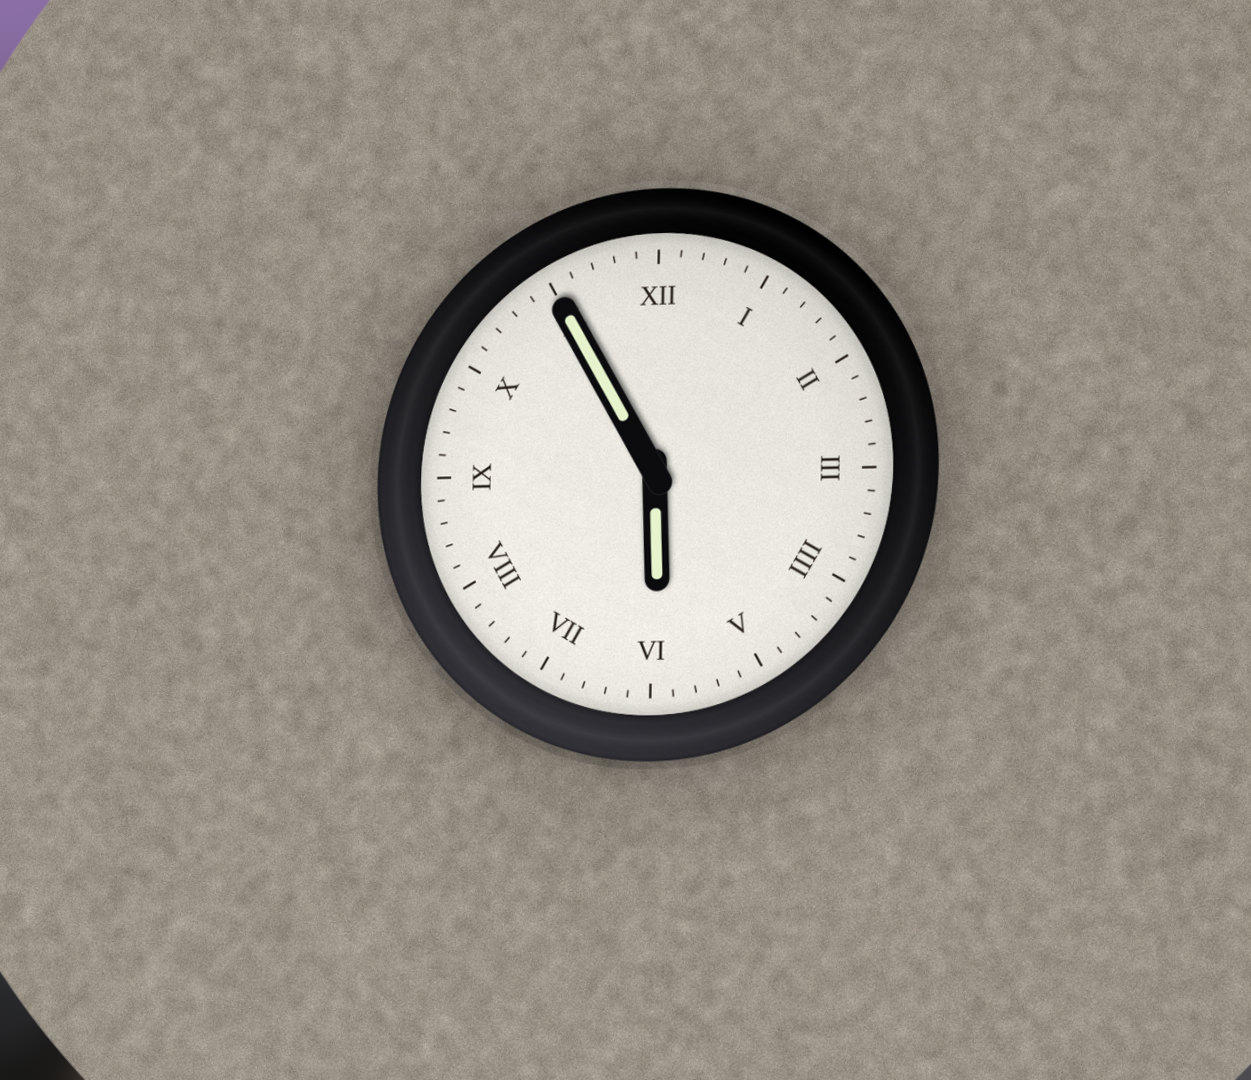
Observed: h=5 m=55
